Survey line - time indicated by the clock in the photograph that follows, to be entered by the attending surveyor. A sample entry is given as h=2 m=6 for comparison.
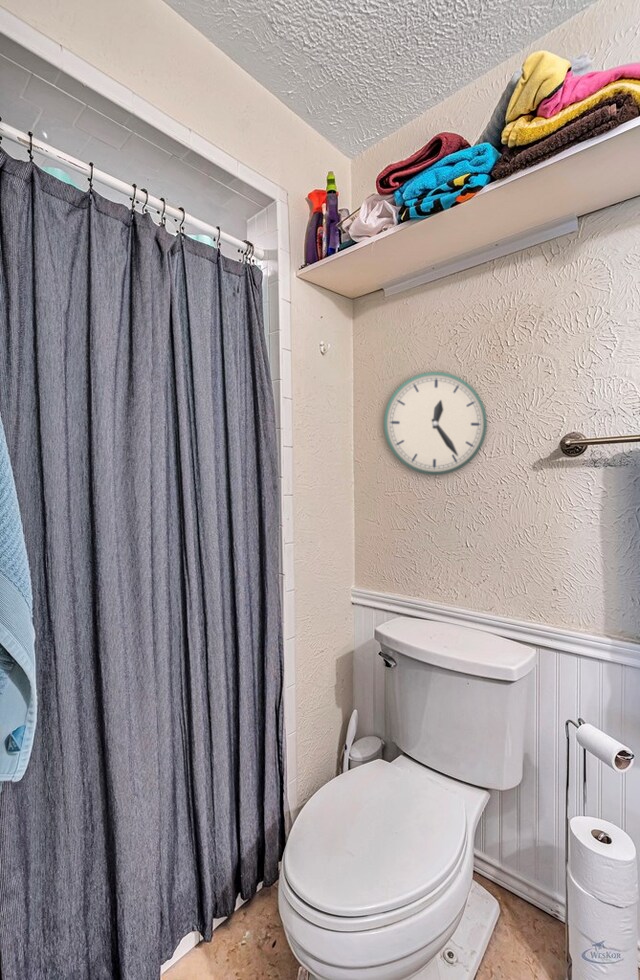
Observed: h=12 m=24
